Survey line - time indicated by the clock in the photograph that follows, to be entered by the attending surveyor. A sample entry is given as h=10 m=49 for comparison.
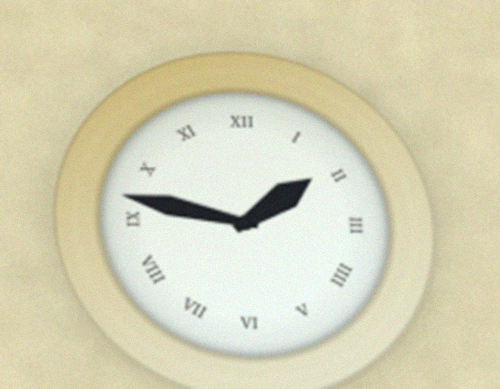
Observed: h=1 m=47
